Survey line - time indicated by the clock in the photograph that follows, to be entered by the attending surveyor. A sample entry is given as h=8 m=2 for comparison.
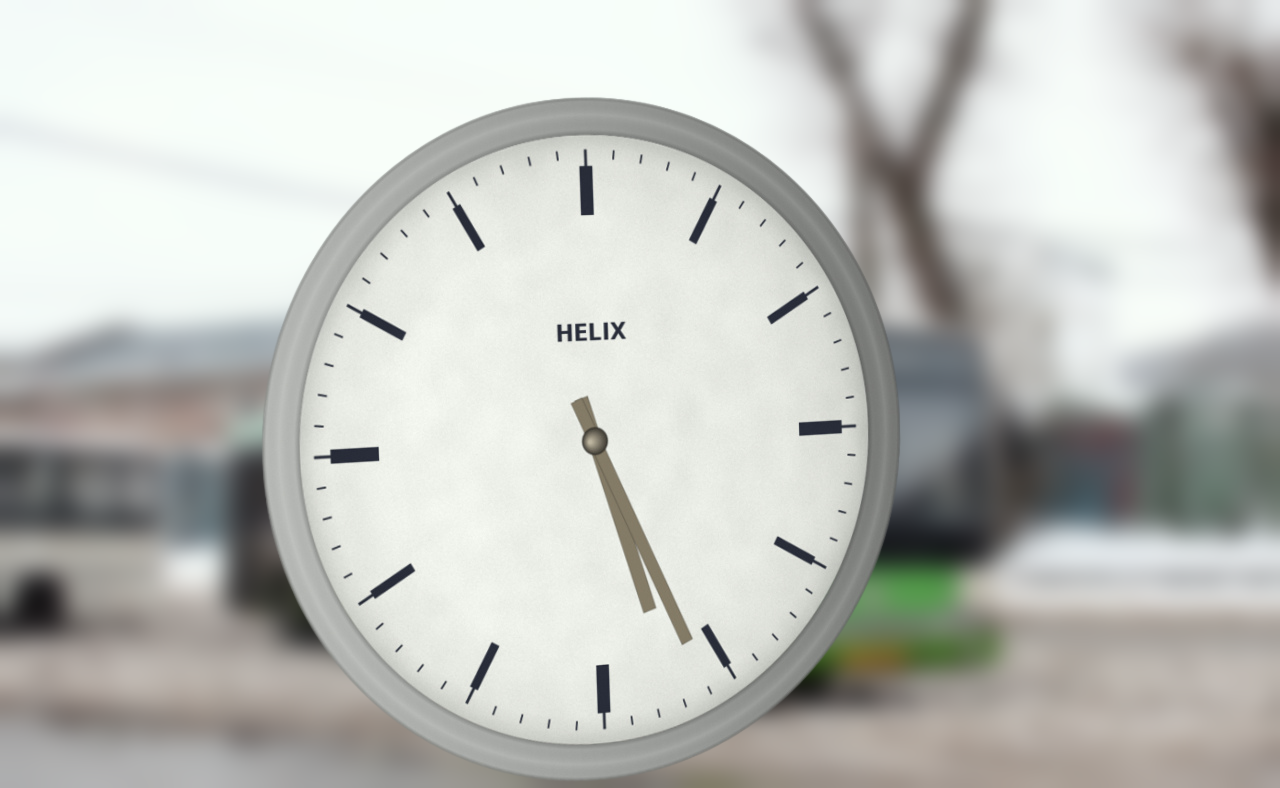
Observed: h=5 m=26
